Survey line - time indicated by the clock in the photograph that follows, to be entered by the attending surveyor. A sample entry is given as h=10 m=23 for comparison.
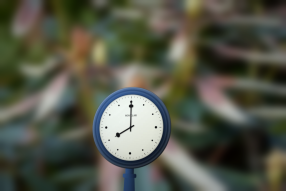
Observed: h=8 m=0
